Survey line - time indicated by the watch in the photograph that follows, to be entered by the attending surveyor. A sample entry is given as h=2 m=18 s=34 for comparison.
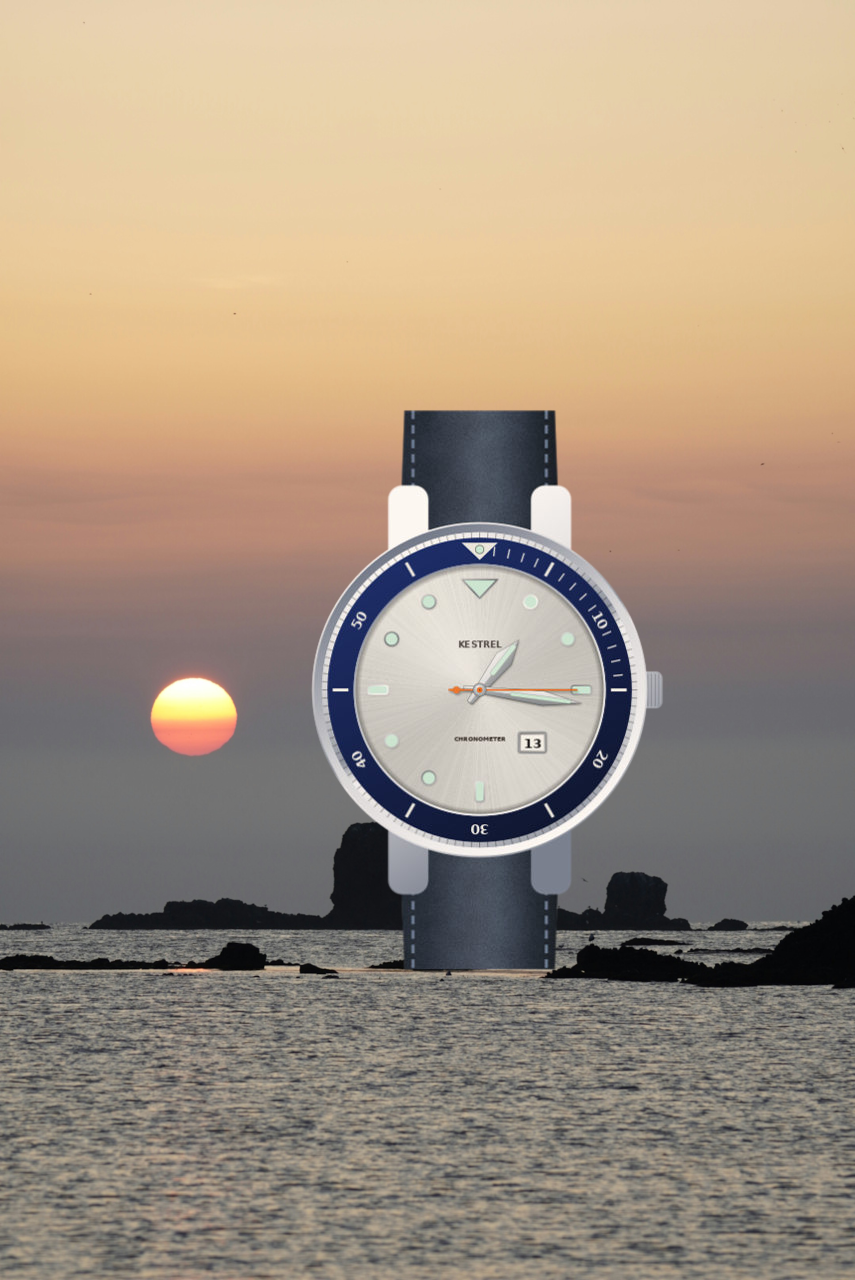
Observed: h=1 m=16 s=15
